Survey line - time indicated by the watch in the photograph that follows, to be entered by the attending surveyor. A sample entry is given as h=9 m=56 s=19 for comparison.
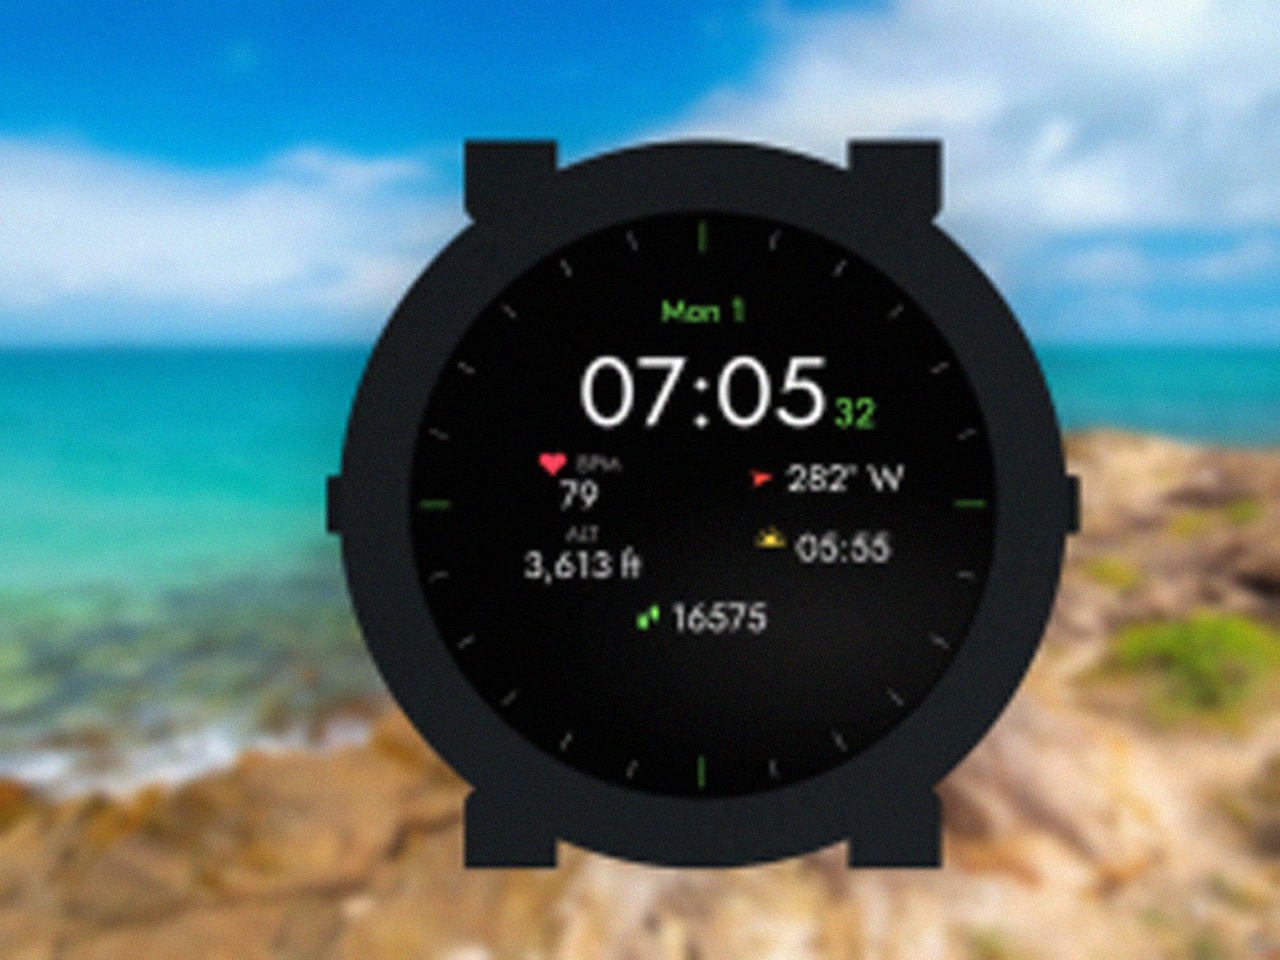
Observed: h=7 m=5 s=32
